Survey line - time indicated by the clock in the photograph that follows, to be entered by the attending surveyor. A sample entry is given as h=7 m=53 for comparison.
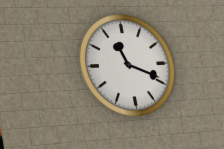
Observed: h=11 m=19
